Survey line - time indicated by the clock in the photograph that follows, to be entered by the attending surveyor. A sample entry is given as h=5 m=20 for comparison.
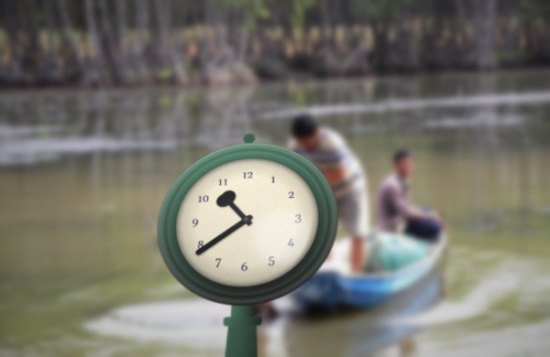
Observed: h=10 m=39
